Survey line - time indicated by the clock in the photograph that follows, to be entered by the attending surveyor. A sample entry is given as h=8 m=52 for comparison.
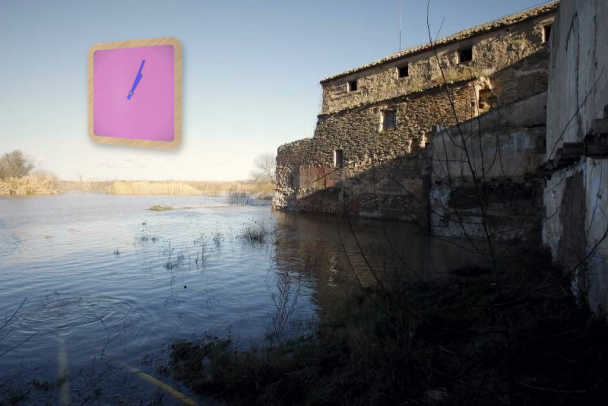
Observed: h=1 m=4
